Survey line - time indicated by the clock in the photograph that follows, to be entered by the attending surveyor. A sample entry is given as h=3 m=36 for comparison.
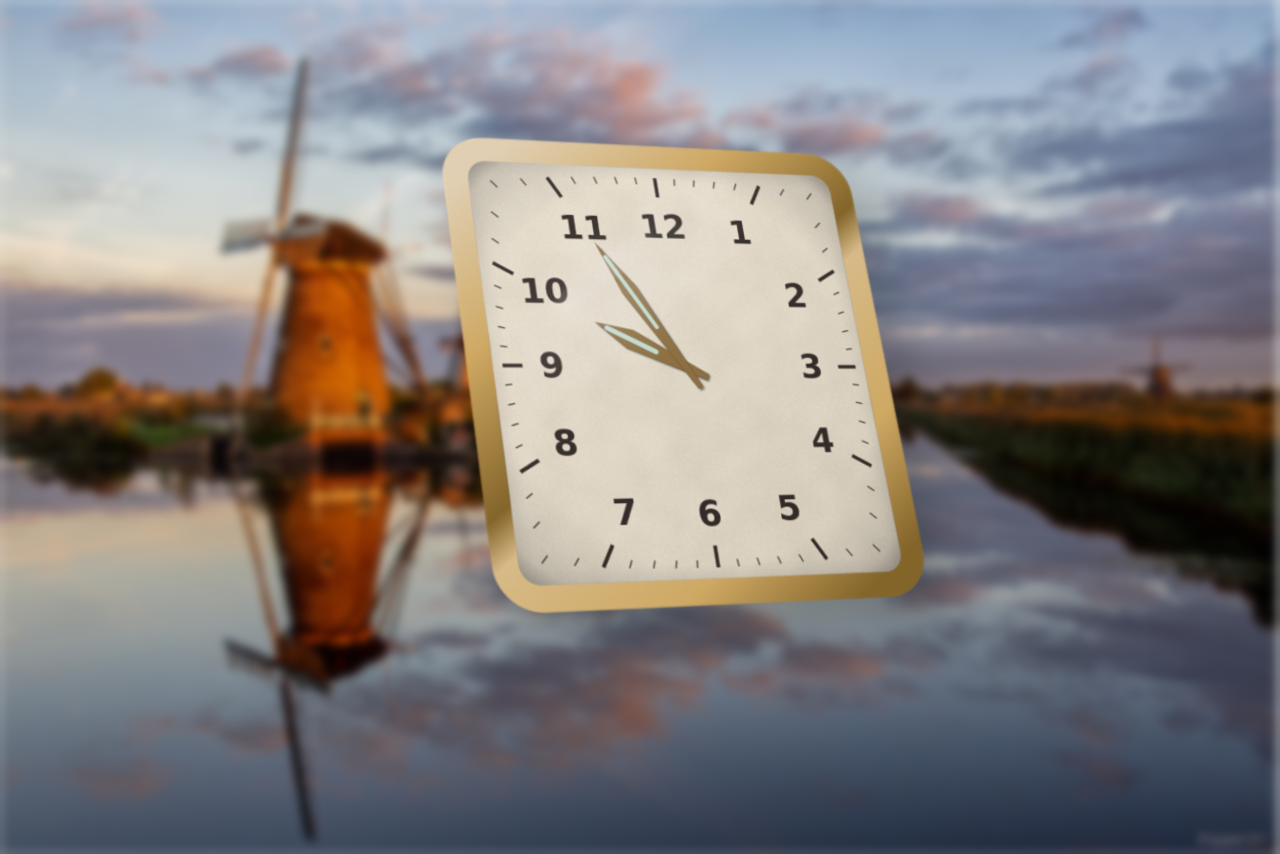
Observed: h=9 m=55
